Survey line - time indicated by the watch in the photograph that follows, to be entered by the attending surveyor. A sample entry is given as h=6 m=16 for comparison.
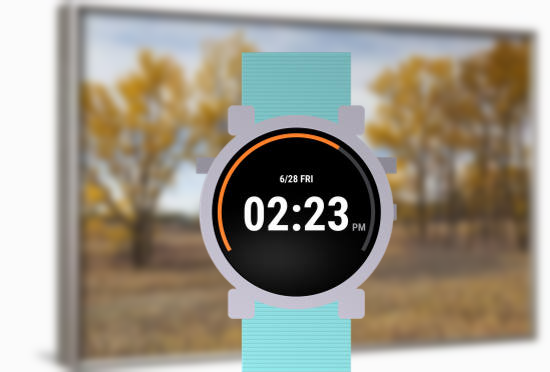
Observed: h=2 m=23
